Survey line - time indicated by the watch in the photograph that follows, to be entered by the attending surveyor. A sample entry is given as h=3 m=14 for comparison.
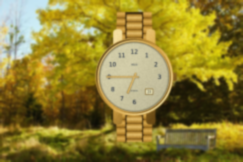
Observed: h=6 m=45
